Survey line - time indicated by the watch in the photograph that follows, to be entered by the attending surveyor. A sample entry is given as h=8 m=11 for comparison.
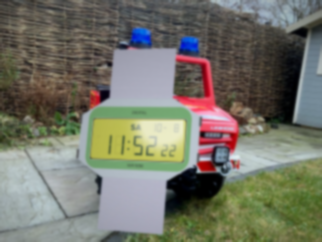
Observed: h=11 m=52
